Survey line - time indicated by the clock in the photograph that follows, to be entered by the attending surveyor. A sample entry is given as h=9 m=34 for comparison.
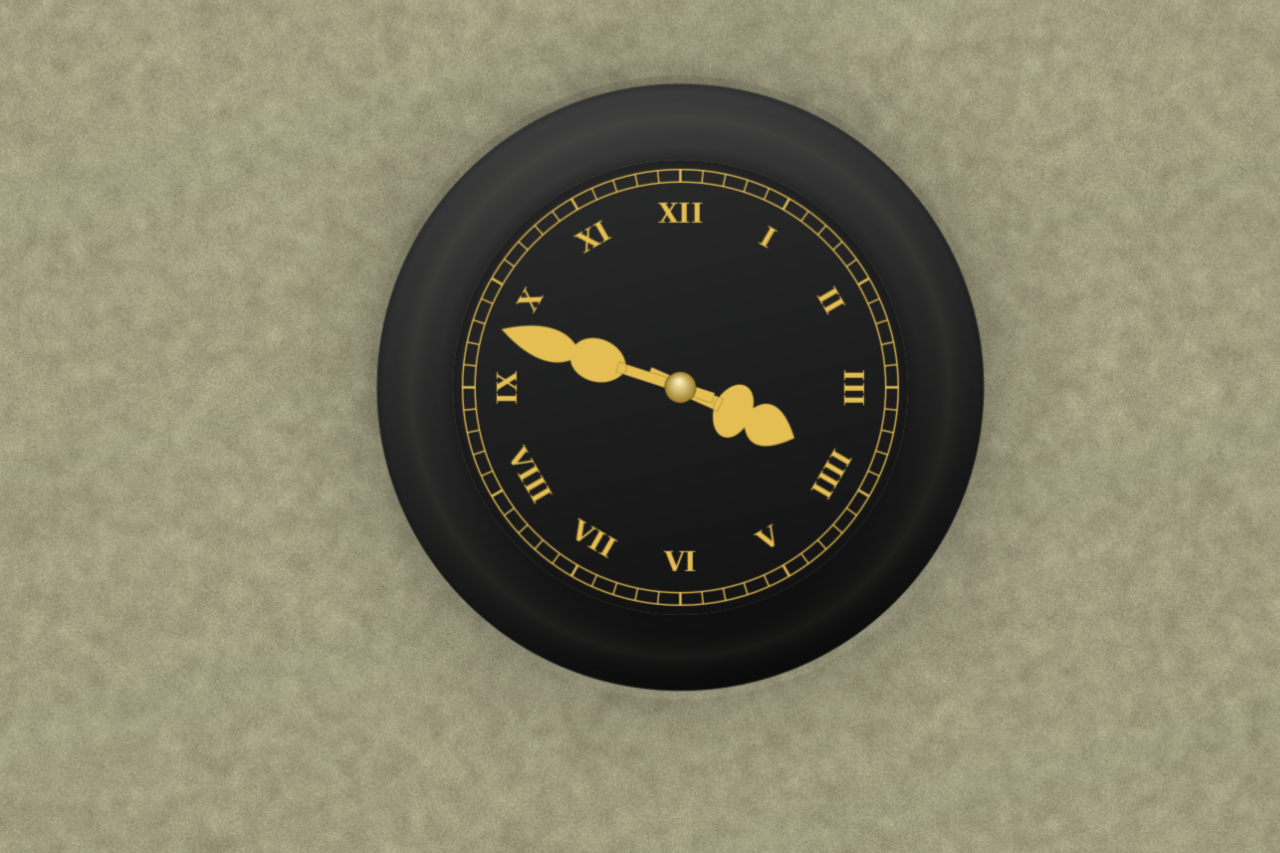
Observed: h=3 m=48
